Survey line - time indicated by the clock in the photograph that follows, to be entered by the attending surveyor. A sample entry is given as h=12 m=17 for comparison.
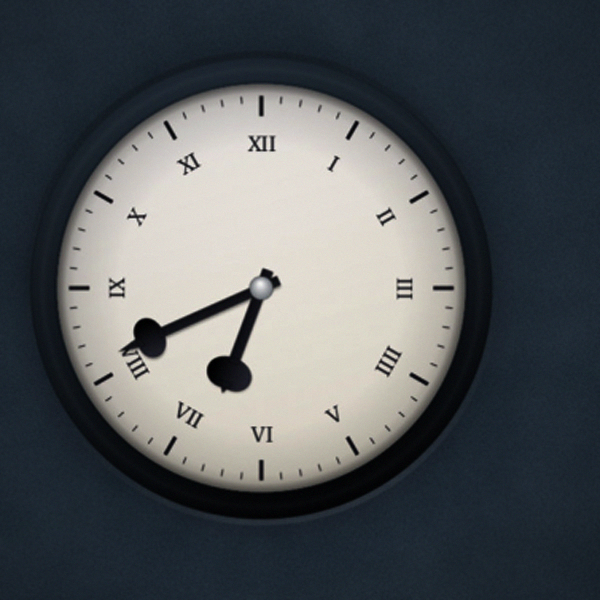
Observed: h=6 m=41
